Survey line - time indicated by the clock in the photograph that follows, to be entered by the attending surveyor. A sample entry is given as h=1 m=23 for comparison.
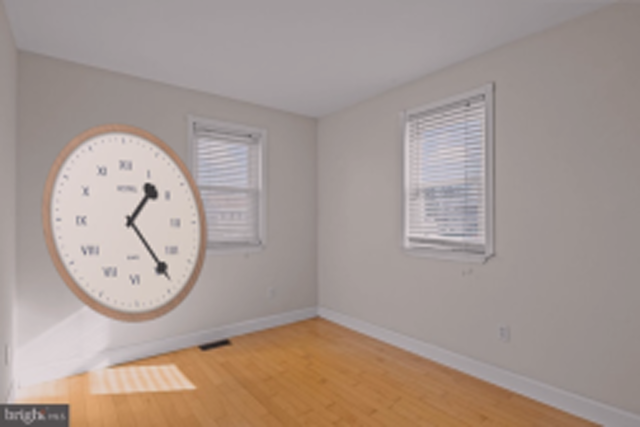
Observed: h=1 m=24
